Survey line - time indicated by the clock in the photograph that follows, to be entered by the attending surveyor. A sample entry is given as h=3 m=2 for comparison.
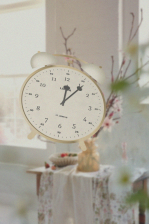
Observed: h=12 m=6
